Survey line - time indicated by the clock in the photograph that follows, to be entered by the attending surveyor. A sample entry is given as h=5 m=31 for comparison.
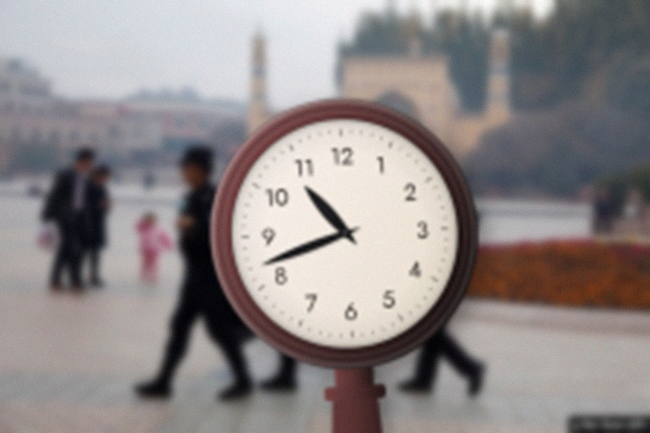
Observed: h=10 m=42
